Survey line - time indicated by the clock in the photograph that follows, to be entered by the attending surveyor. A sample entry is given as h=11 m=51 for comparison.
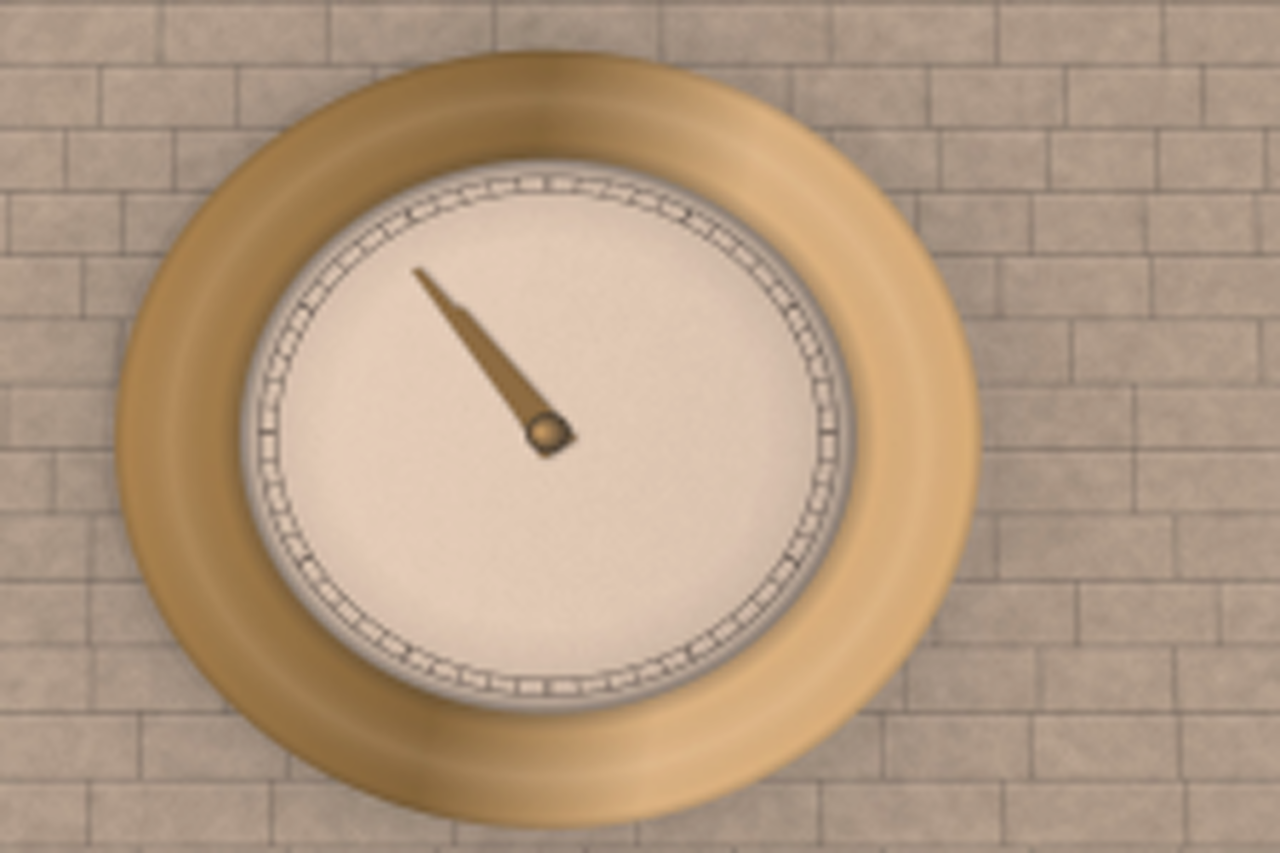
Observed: h=10 m=54
